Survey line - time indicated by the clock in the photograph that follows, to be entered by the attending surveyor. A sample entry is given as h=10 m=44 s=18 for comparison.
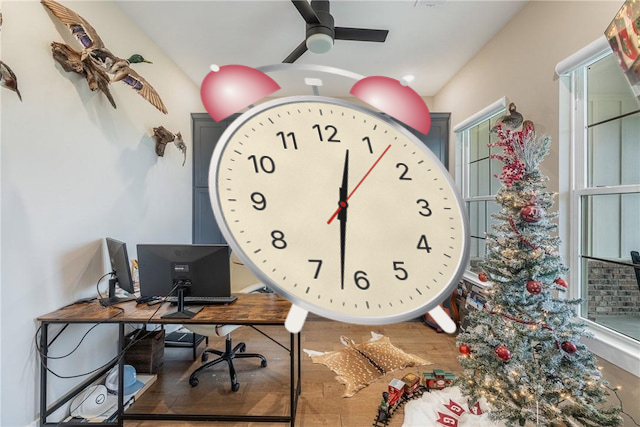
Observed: h=12 m=32 s=7
